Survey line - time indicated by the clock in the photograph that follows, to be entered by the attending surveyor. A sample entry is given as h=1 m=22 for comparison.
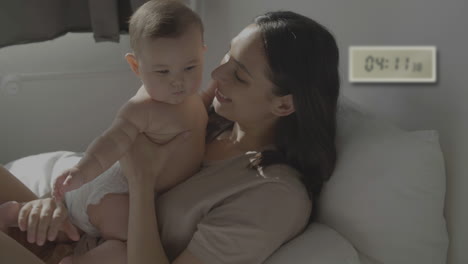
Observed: h=4 m=11
